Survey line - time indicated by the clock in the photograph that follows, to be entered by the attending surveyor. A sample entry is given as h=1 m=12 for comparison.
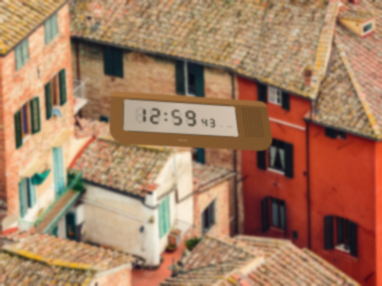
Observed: h=12 m=59
